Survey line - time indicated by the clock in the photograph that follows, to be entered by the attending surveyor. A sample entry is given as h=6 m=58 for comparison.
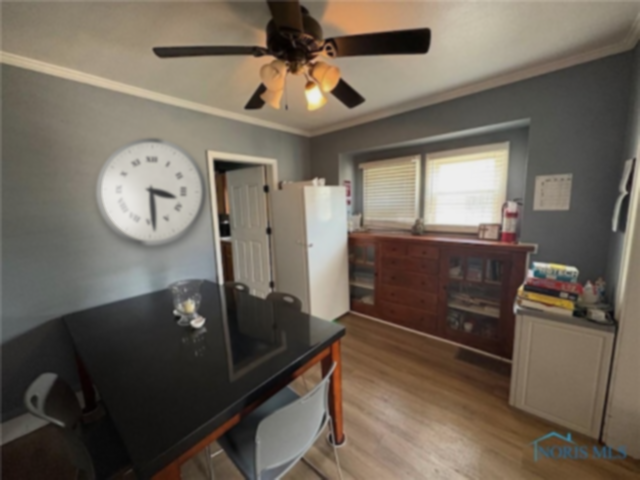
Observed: h=3 m=29
